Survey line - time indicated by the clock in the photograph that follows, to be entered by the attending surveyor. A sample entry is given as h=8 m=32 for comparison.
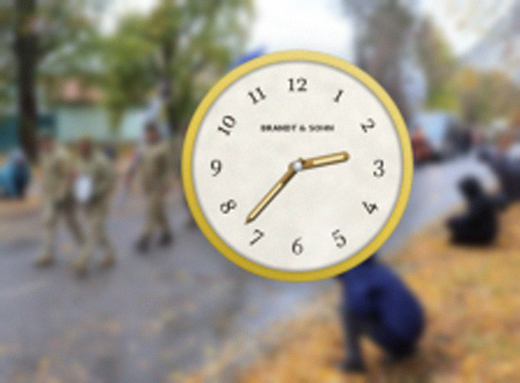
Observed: h=2 m=37
